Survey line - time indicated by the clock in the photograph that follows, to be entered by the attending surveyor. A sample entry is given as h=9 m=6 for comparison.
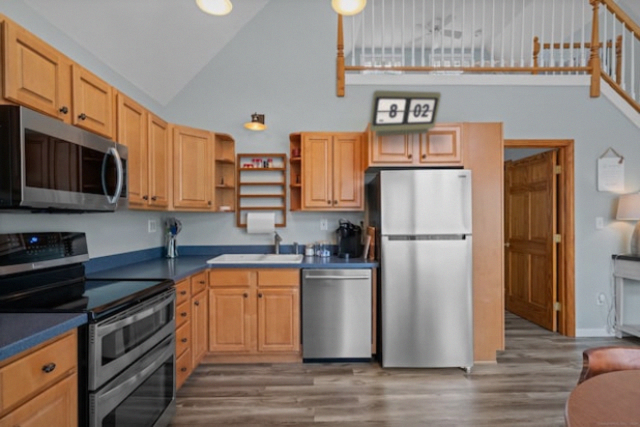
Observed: h=8 m=2
